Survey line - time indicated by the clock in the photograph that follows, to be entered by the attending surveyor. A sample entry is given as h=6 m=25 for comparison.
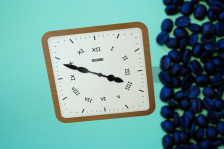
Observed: h=3 m=49
